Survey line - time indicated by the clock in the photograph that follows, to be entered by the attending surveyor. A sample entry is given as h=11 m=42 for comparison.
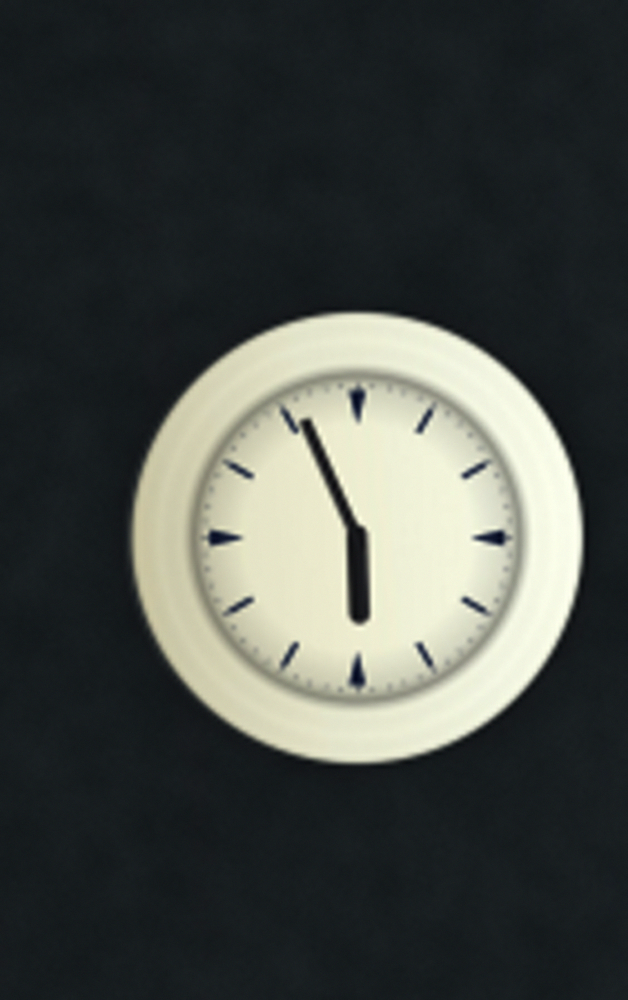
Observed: h=5 m=56
